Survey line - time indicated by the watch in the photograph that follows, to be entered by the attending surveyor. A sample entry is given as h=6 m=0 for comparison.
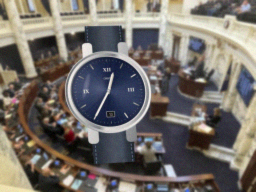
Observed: h=12 m=35
